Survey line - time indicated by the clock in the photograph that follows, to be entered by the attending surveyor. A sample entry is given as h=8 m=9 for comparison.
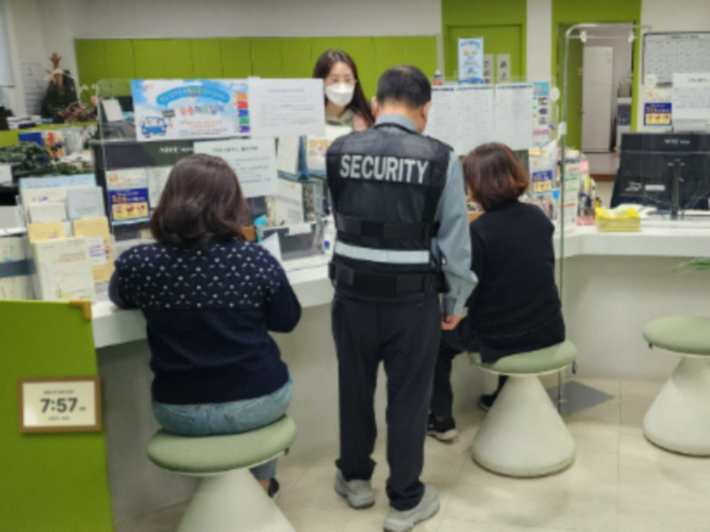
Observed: h=7 m=57
